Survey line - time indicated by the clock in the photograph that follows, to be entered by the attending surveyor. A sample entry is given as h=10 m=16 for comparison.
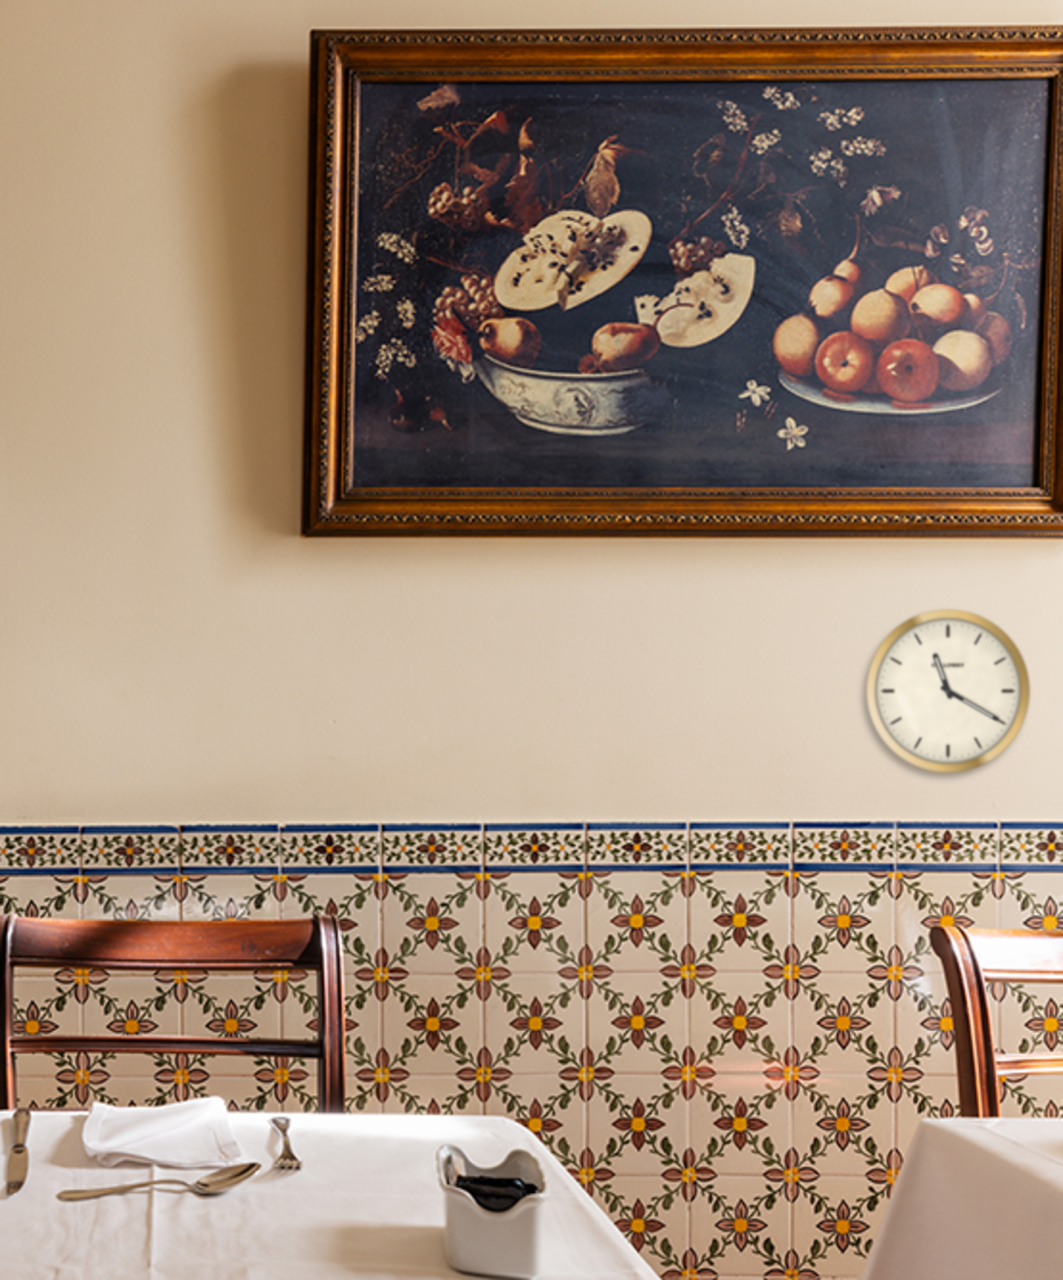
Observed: h=11 m=20
